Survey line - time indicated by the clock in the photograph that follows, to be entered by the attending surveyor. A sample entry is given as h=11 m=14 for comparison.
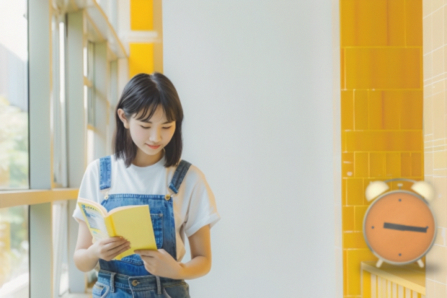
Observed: h=9 m=16
